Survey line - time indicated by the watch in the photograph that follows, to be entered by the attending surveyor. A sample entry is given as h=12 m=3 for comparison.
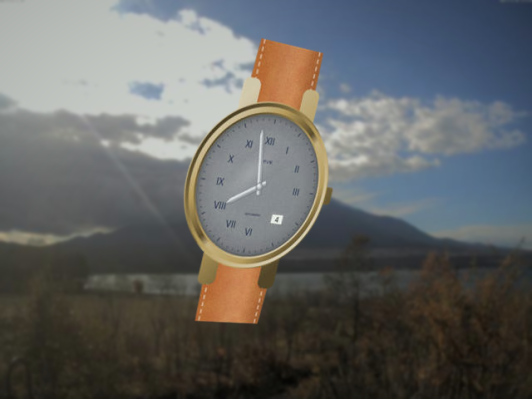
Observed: h=7 m=58
